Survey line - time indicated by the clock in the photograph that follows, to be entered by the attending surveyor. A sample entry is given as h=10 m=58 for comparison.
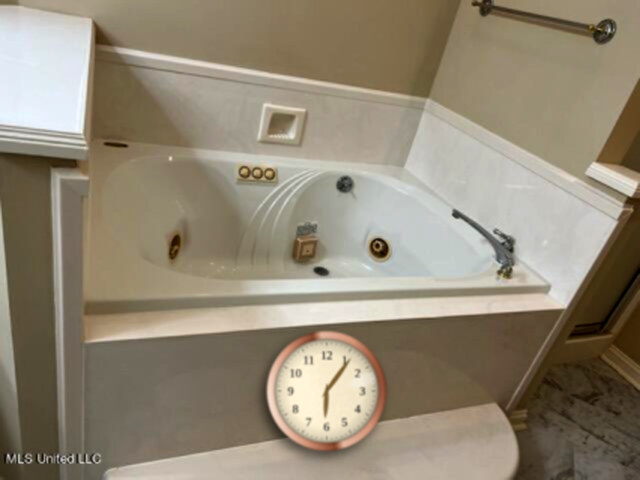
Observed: h=6 m=6
